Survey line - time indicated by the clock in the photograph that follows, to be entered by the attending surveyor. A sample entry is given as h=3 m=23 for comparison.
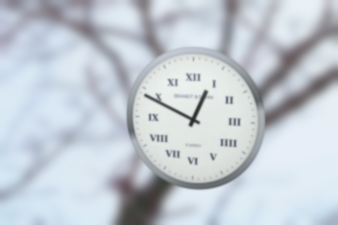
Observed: h=12 m=49
